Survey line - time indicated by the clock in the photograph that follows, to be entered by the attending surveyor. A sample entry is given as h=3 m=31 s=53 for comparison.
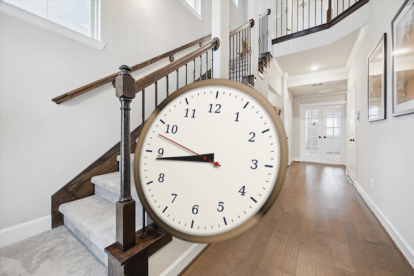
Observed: h=8 m=43 s=48
